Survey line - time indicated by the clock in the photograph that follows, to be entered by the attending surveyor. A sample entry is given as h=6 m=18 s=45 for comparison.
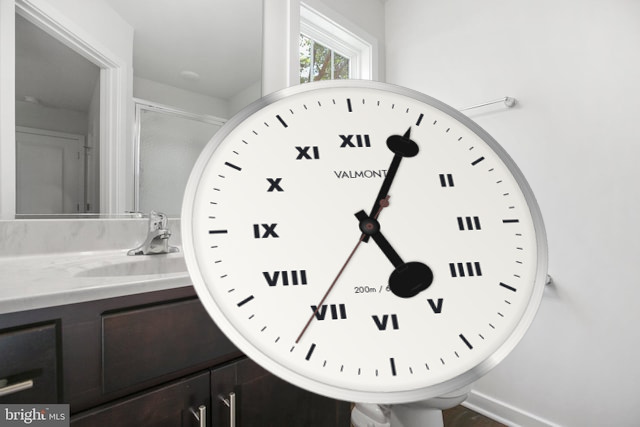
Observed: h=5 m=4 s=36
